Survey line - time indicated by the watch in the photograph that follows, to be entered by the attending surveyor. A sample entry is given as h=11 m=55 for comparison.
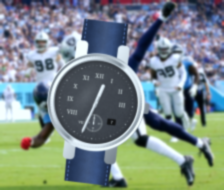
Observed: h=12 m=33
